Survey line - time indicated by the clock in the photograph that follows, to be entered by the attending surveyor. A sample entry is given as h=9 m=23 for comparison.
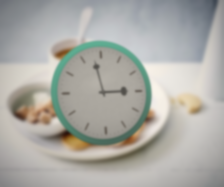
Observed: h=2 m=58
